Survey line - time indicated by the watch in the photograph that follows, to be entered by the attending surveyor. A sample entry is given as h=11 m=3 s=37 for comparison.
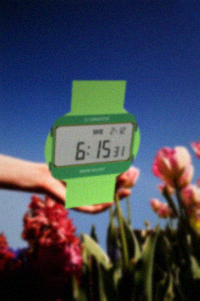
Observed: h=6 m=15 s=31
